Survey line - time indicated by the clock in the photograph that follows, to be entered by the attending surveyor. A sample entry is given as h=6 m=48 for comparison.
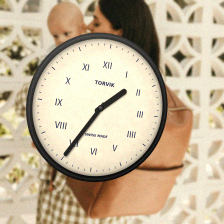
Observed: h=1 m=35
